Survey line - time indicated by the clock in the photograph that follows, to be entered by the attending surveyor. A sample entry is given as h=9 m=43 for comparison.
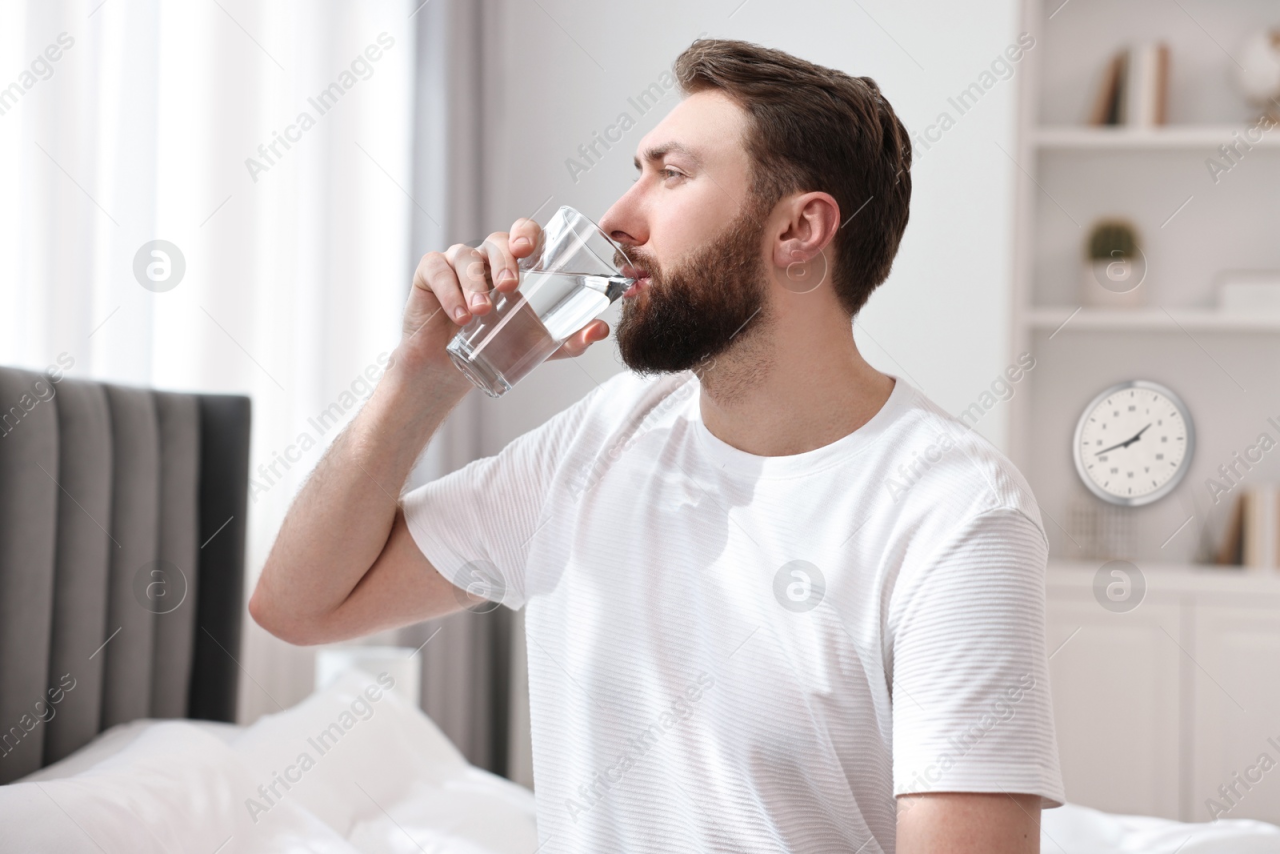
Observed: h=1 m=42
